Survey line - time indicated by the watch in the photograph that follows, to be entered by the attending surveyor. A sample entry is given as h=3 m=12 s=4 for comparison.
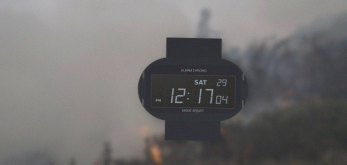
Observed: h=12 m=17 s=4
